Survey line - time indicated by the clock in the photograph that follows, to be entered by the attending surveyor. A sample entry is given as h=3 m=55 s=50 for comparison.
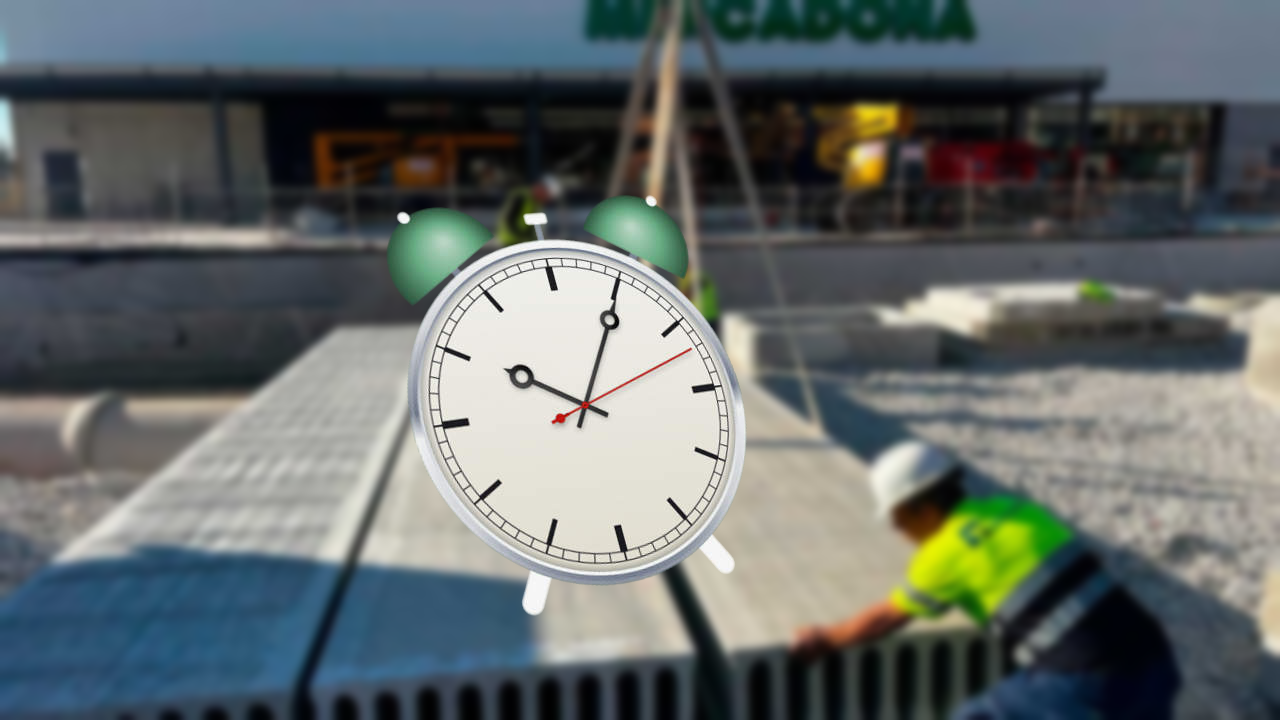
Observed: h=10 m=5 s=12
